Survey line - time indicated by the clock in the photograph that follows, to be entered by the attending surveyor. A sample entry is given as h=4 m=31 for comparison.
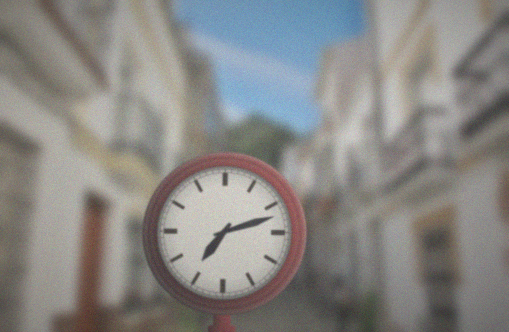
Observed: h=7 m=12
